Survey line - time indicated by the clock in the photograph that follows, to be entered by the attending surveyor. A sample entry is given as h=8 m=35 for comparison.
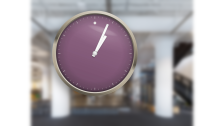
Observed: h=1 m=4
